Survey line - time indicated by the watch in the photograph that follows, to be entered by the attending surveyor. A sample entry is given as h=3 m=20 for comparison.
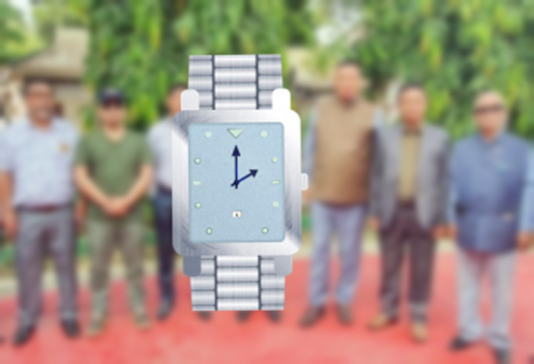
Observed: h=2 m=0
